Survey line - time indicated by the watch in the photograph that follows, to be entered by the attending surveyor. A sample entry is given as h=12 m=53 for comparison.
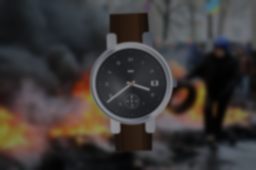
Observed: h=3 m=39
